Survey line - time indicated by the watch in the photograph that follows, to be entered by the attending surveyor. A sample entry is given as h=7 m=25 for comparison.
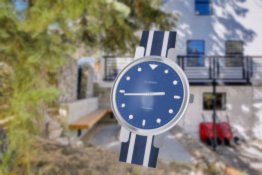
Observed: h=2 m=44
